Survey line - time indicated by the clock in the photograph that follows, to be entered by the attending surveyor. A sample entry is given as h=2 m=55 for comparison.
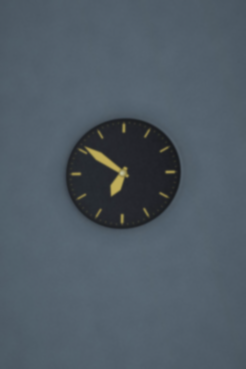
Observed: h=6 m=51
